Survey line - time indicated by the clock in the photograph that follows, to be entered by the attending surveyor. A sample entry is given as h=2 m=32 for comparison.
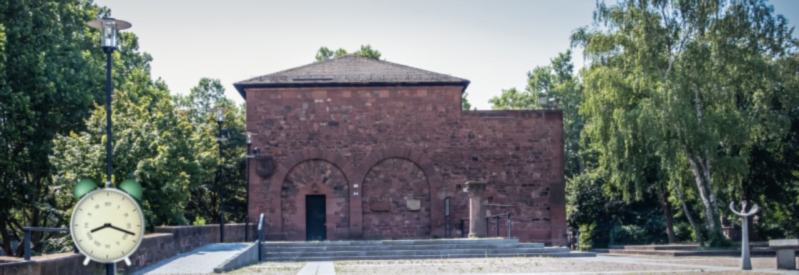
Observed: h=8 m=18
